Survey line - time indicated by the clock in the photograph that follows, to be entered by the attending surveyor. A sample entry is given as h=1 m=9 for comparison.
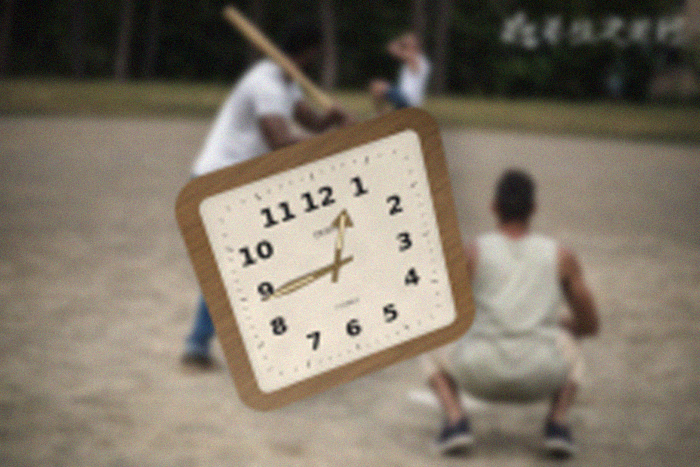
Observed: h=12 m=44
